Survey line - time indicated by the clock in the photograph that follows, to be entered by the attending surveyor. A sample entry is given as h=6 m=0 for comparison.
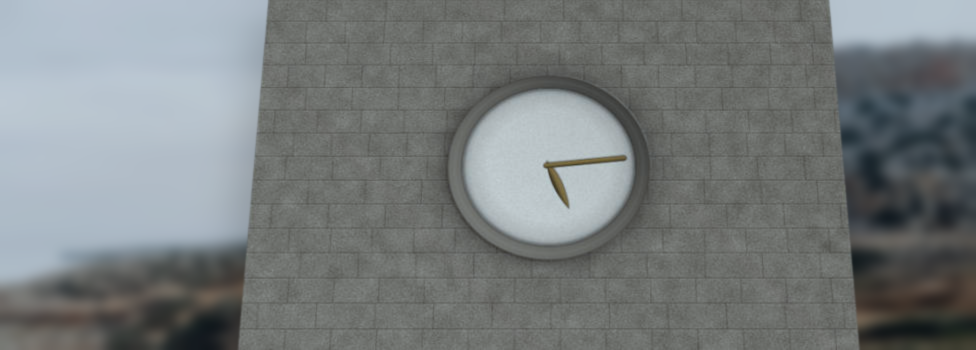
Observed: h=5 m=14
